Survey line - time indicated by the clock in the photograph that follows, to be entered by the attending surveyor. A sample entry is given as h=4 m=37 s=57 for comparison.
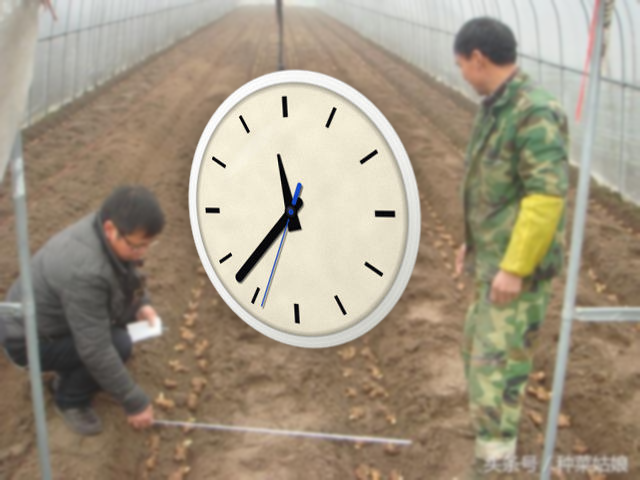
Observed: h=11 m=37 s=34
